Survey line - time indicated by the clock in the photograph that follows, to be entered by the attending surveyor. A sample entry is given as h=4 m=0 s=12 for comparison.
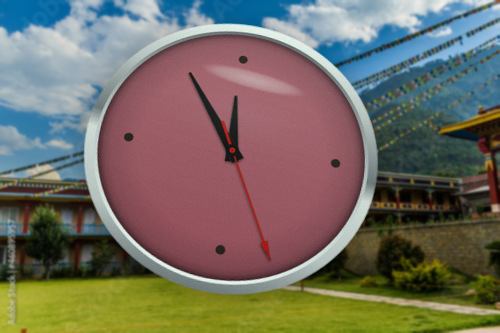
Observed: h=11 m=54 s=26
